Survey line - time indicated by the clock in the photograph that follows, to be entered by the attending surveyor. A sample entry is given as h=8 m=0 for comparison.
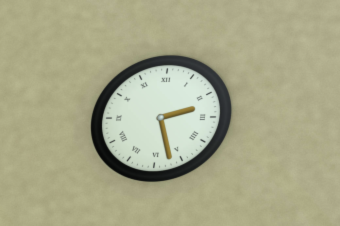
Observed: h=2 m=27
